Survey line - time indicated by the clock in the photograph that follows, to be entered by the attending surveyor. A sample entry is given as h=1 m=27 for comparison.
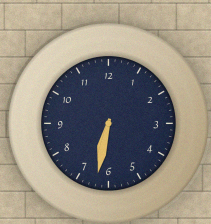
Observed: h=6 m=32
